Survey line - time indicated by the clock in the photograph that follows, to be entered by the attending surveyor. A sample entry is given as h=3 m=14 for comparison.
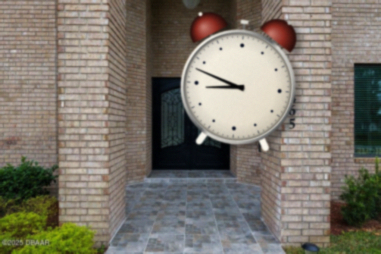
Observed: h=8 m=48
